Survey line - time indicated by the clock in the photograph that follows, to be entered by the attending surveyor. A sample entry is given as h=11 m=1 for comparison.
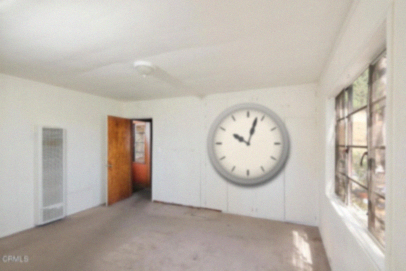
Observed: h=10 m=3
